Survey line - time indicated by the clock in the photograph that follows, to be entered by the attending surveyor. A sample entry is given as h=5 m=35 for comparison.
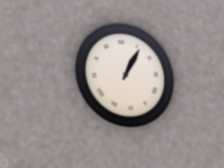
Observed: h=1 m=6
